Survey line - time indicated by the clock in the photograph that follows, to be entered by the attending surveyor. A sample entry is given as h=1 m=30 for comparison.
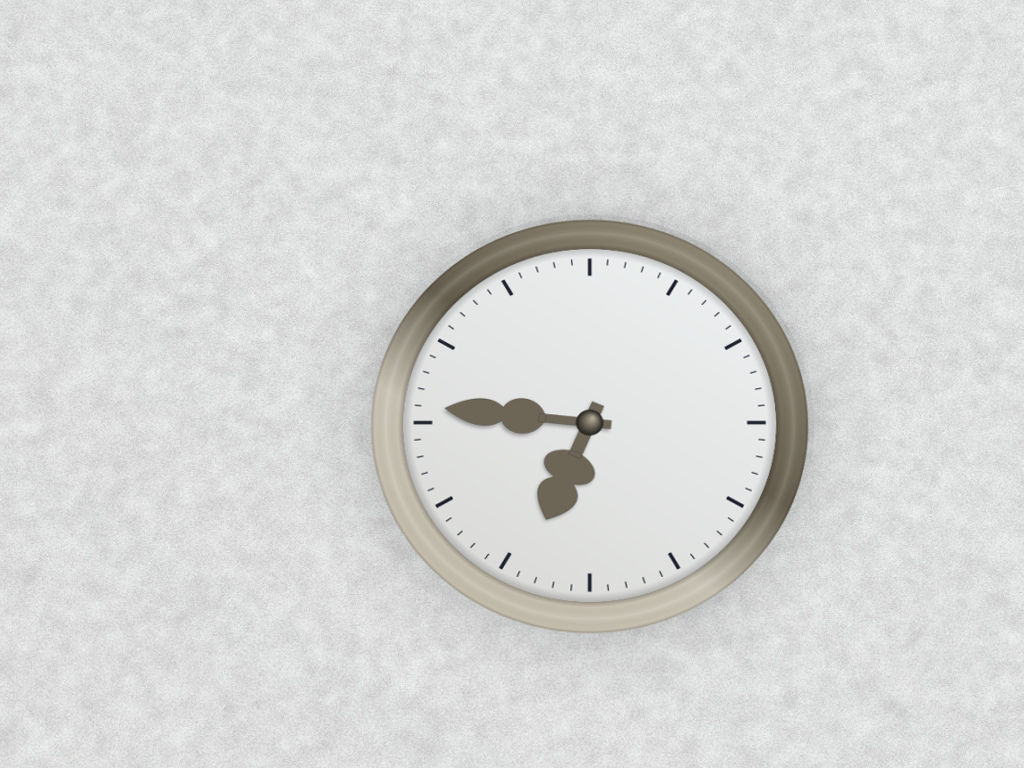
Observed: h=6 m=46
